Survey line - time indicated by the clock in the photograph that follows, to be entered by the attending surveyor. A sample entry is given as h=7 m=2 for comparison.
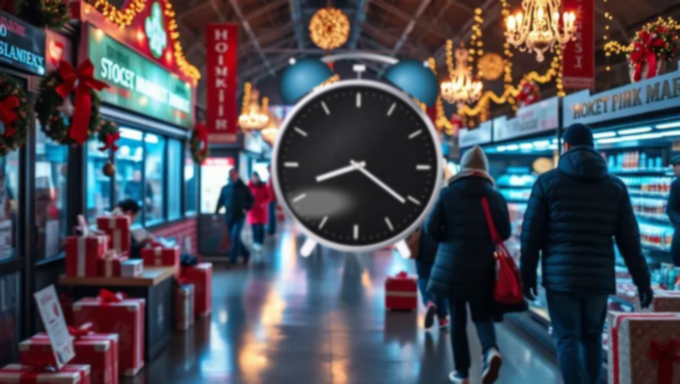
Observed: h=8 m=21
